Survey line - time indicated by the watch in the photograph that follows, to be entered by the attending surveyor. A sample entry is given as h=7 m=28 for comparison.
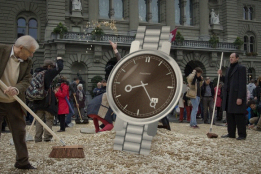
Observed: h=8 m=24
